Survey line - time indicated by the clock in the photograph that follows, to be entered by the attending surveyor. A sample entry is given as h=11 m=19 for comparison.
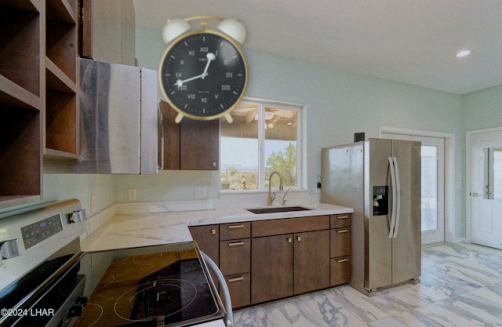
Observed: h=12 m=42
